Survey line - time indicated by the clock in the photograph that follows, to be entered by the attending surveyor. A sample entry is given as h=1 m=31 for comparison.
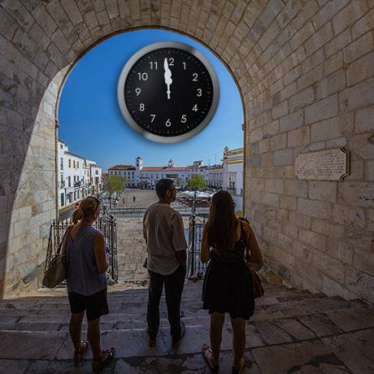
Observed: h=11 m=59
